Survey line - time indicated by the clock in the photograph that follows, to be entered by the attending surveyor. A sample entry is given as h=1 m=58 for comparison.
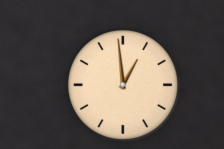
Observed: h=12 m=59
